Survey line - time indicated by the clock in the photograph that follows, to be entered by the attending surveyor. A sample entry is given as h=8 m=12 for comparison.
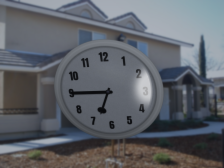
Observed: h=6 m=45
